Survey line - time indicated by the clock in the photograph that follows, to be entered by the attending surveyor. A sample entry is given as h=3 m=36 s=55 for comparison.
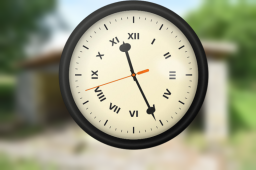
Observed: h=11 m=25 s=42
